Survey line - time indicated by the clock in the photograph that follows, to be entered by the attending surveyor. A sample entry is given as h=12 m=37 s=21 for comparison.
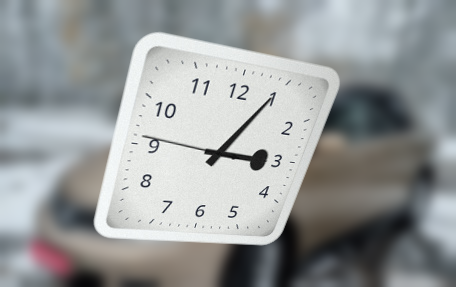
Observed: h=3 m=4 s=46
